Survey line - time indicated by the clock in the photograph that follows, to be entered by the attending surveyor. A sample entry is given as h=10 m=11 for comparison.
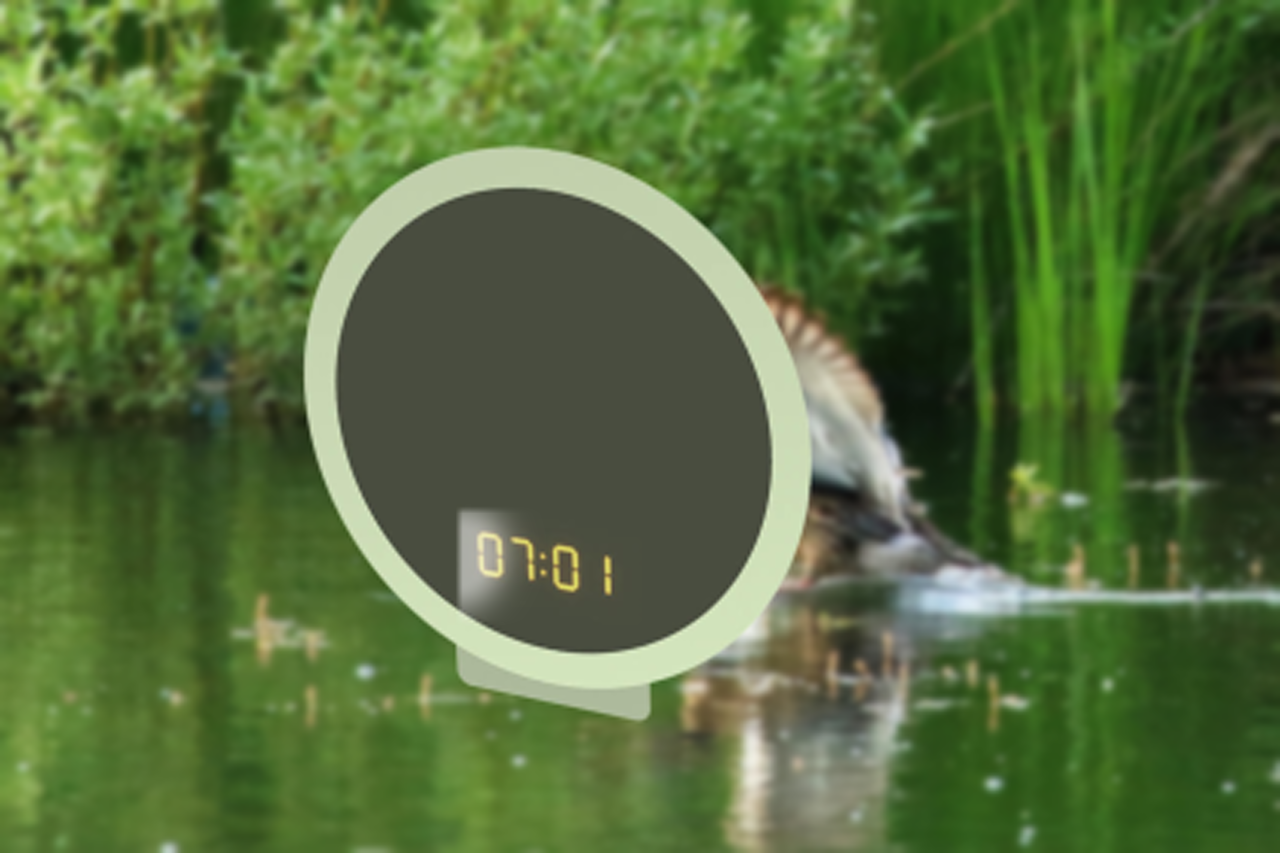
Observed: h=7 m=1
